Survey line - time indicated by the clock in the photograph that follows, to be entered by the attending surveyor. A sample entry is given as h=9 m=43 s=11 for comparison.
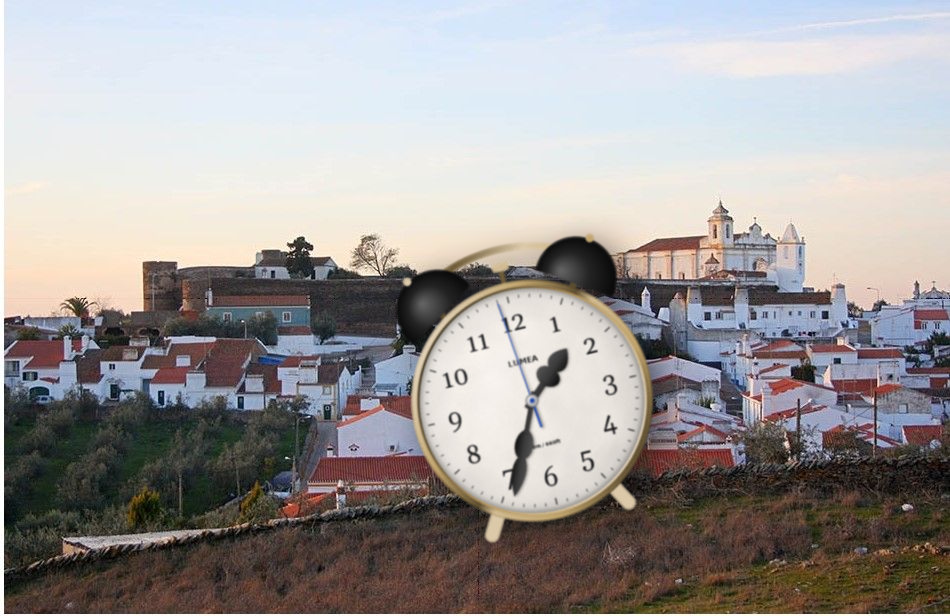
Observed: h=1 m=33 s=59
